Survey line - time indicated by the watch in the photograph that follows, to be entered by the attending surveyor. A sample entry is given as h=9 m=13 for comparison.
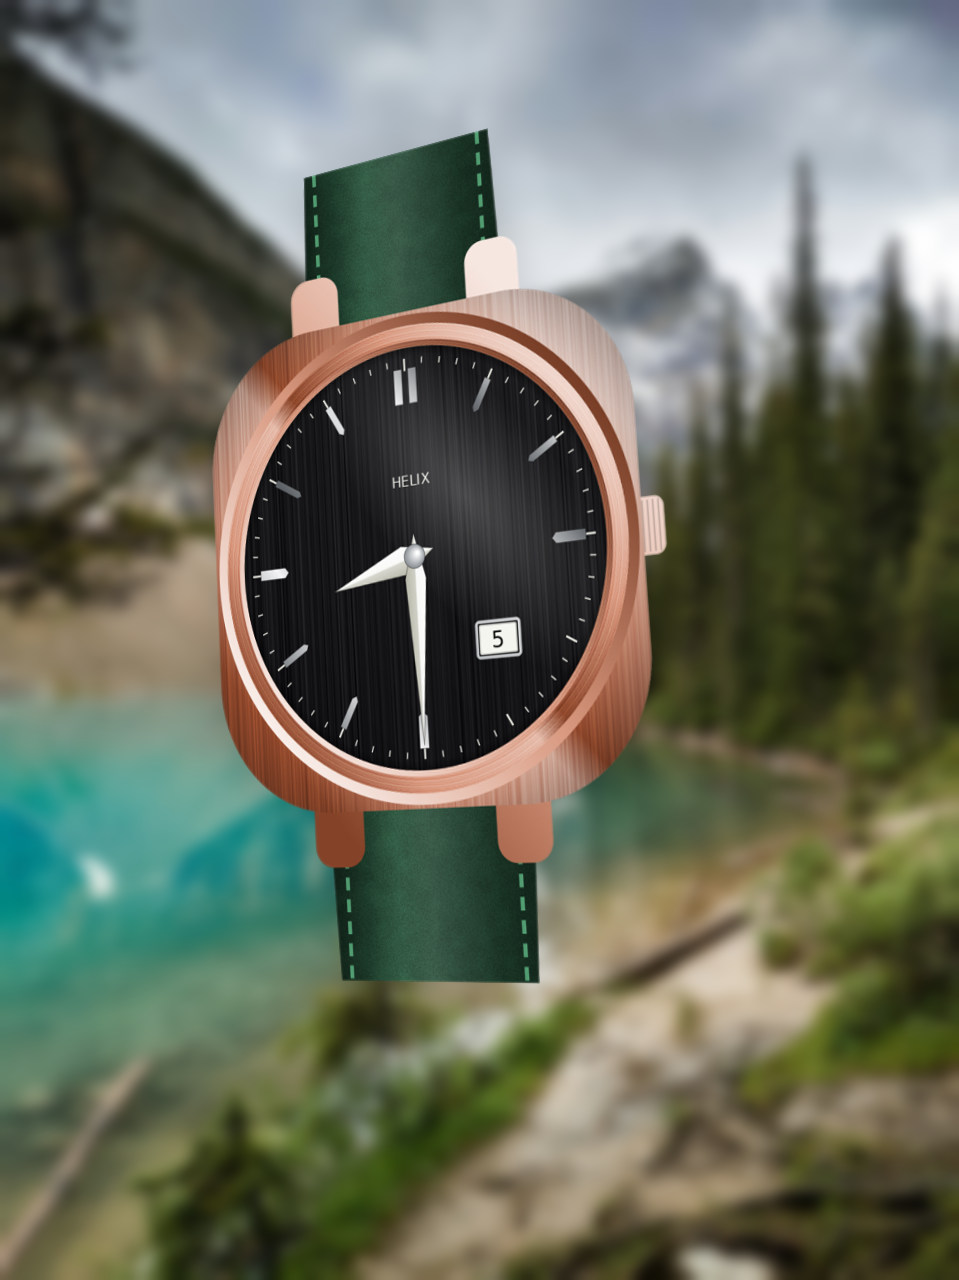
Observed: h=8 m=30
